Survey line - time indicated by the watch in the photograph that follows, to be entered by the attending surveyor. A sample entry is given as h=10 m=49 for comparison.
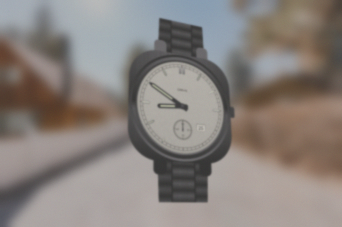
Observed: h=8 m=50
